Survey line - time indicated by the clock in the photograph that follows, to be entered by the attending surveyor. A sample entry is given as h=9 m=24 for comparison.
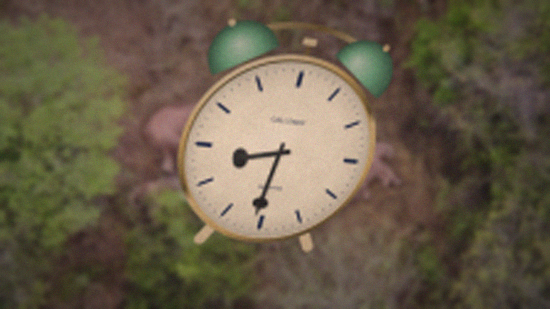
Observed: h=8 m=31
